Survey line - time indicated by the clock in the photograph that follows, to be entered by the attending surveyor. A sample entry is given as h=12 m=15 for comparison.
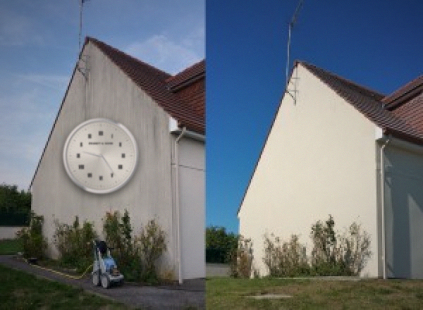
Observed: h=9 m=24
